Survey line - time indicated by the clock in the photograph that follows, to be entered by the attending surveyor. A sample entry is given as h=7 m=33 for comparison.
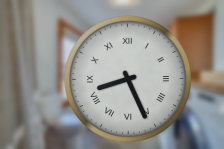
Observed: h=8 m=26
